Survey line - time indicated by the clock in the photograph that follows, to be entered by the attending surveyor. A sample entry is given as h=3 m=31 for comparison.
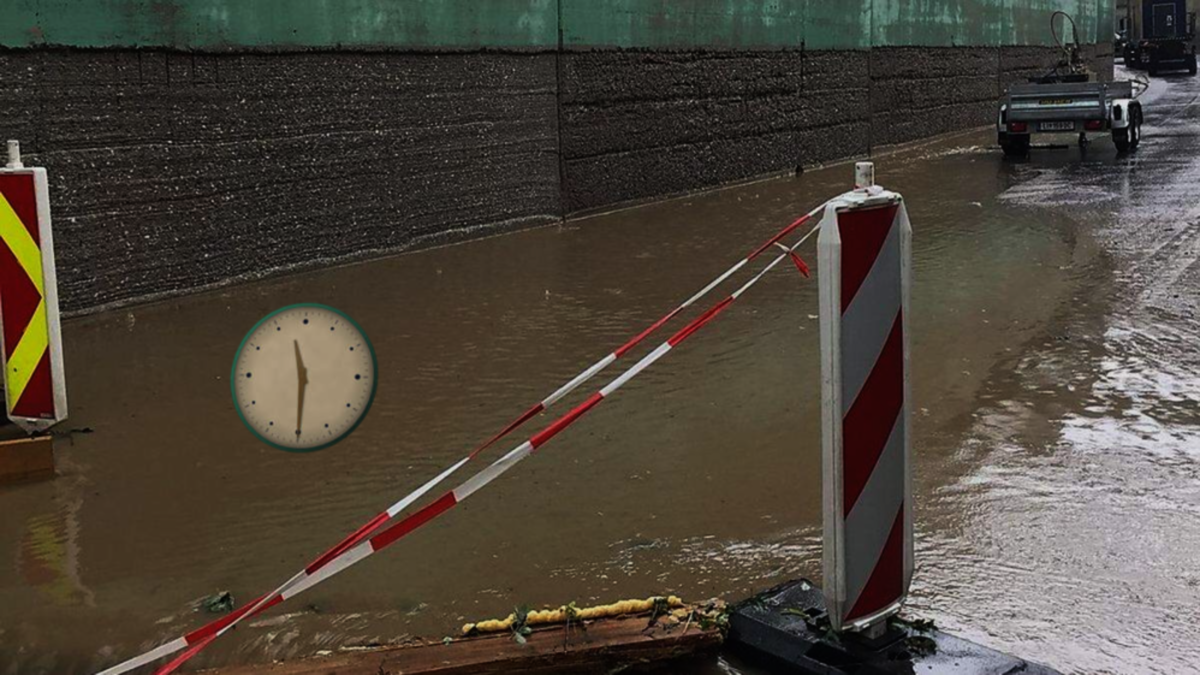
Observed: h=11 m=30
